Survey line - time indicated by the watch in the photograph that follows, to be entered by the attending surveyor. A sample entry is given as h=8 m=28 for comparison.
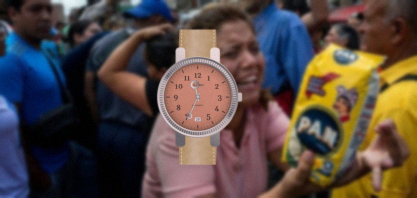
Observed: h=11 m=34
